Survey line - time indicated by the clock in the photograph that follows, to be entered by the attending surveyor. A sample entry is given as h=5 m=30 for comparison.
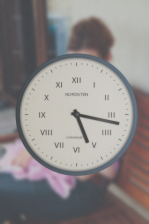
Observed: h=5 m=17
